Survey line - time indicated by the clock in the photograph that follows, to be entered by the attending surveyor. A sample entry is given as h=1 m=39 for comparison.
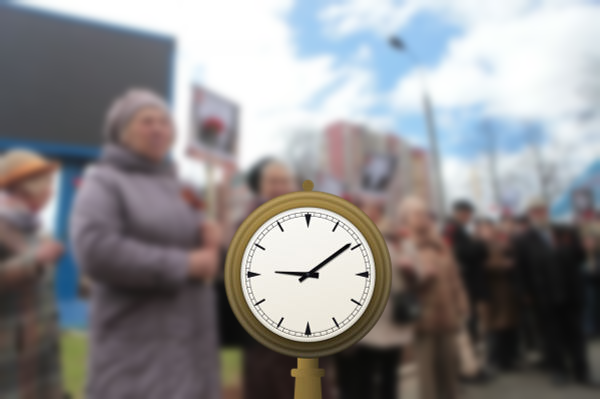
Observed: h=9 m=9
